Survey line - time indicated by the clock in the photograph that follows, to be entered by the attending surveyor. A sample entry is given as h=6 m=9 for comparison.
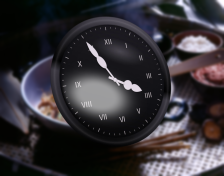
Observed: h=3 m=55
